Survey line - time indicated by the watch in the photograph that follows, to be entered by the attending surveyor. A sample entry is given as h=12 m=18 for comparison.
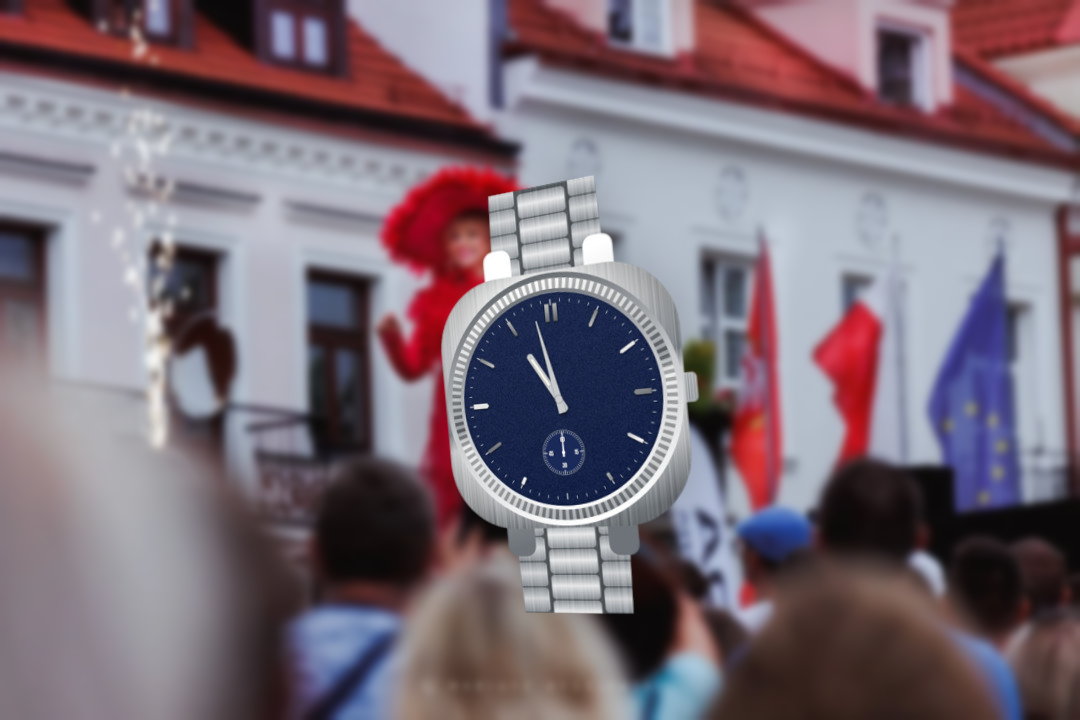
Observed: h=10 m=58
